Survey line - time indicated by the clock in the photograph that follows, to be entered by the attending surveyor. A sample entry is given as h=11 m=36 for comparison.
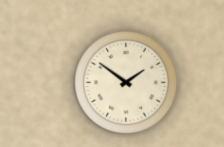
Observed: h=1 m=51
